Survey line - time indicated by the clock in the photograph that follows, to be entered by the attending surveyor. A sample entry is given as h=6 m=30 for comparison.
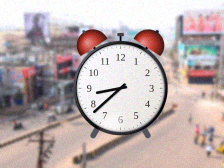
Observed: h=8 m=38
